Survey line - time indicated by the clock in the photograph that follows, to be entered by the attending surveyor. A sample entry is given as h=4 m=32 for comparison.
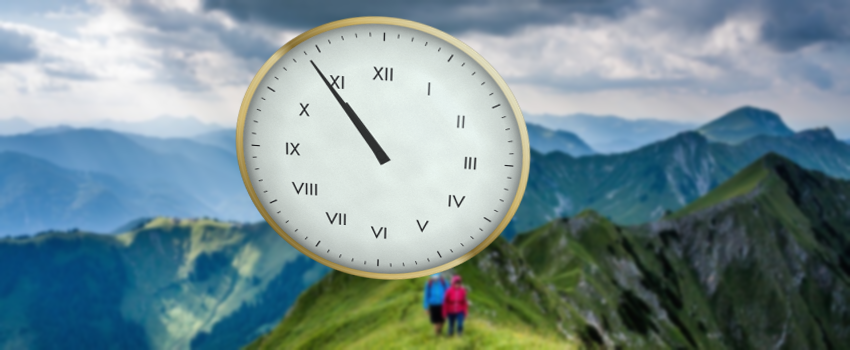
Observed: h=10 m=54
